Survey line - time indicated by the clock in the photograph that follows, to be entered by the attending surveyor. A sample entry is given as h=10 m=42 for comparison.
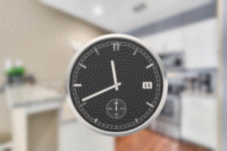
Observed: h=11 m=41
